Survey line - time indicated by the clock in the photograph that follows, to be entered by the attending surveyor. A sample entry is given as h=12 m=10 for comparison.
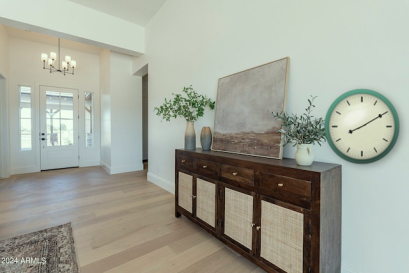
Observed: h=8 m=10
